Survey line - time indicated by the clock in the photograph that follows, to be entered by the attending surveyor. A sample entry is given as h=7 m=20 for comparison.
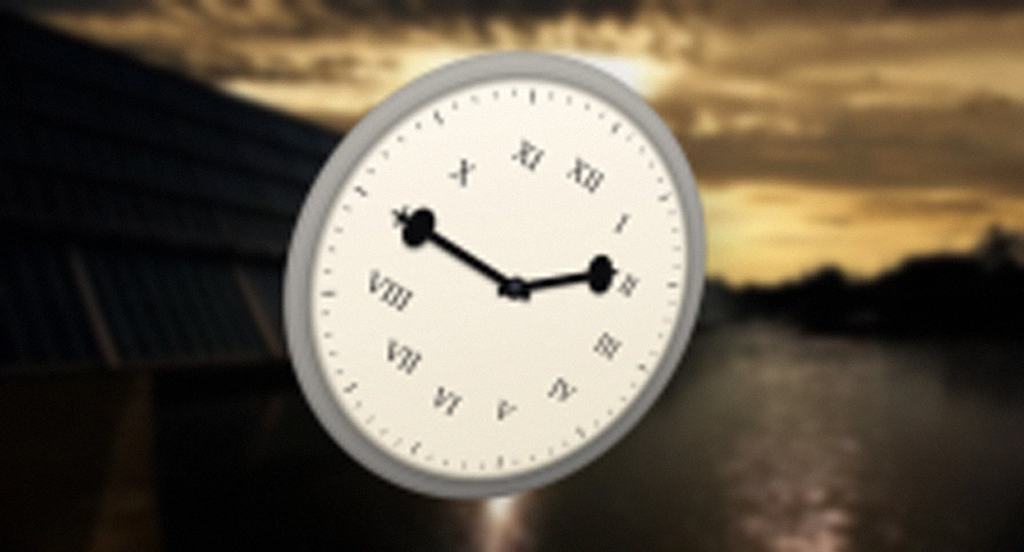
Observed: h=1 m=45
